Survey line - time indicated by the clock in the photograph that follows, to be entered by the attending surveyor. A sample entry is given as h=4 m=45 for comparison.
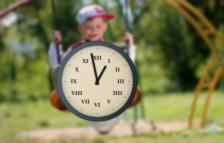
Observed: h=12 m=58
